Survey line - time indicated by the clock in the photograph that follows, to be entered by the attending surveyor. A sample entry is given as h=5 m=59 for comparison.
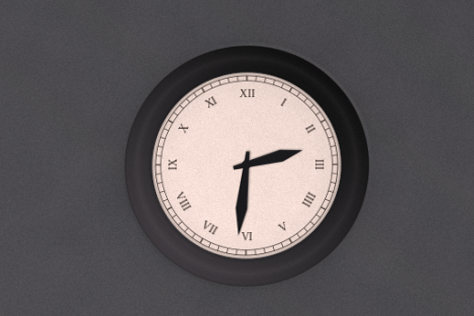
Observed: h=2 m=31
